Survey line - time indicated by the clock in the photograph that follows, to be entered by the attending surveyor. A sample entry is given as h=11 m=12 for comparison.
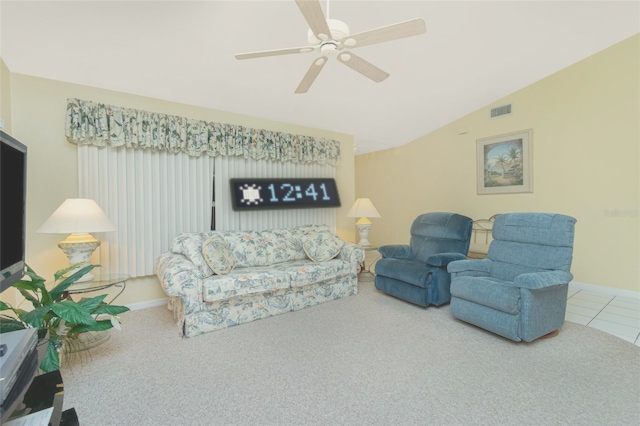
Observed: h=12 m=41
